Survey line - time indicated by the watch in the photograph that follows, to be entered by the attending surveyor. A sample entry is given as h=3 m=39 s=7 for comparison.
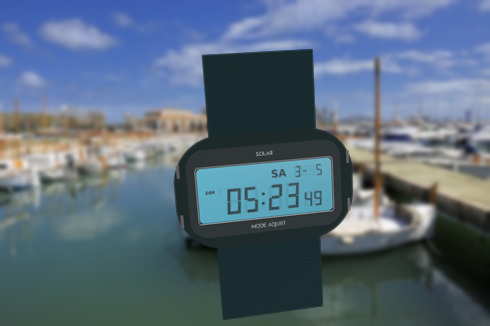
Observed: h=5 m=23 s=49
